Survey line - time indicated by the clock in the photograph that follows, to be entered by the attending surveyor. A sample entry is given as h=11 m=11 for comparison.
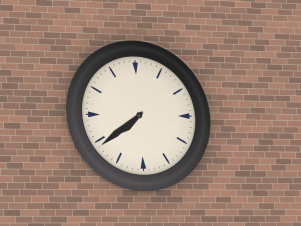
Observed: h=7 m=39
